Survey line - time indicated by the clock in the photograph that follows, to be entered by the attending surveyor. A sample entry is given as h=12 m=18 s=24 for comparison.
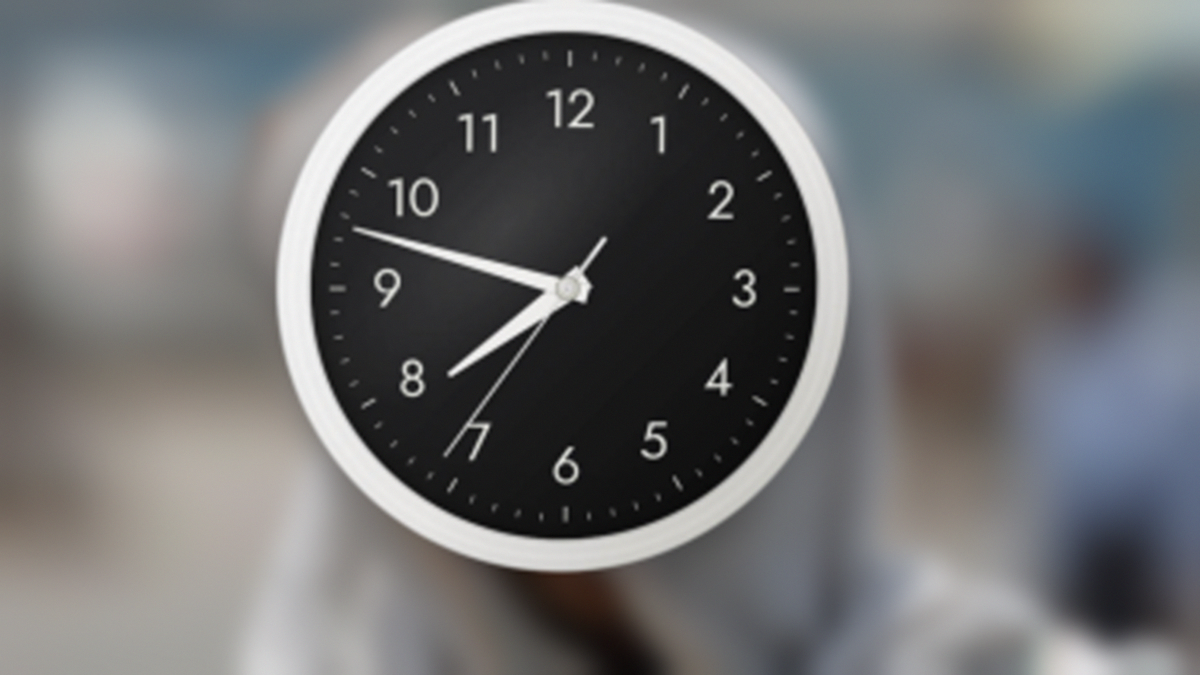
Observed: h=7 m=47 s=36
